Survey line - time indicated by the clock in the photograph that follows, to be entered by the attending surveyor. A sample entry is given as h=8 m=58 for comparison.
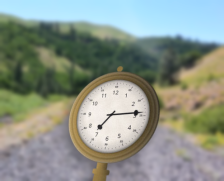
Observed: h=7 m=14
